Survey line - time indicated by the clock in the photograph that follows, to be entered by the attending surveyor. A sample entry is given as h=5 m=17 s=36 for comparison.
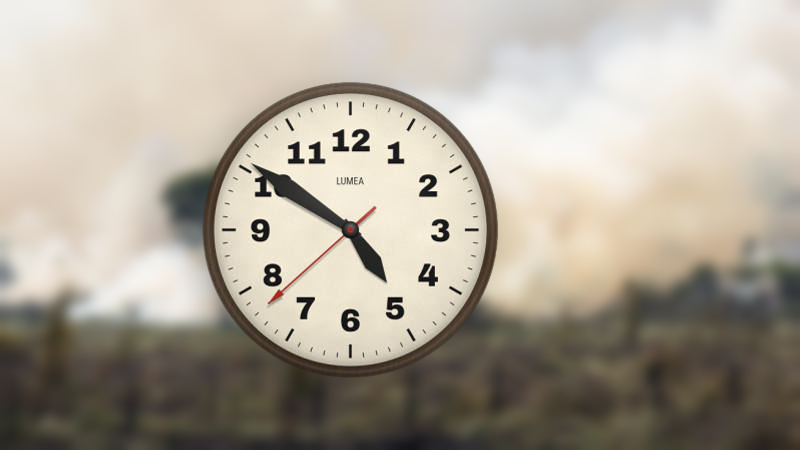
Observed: h=4 m=50 s=38
